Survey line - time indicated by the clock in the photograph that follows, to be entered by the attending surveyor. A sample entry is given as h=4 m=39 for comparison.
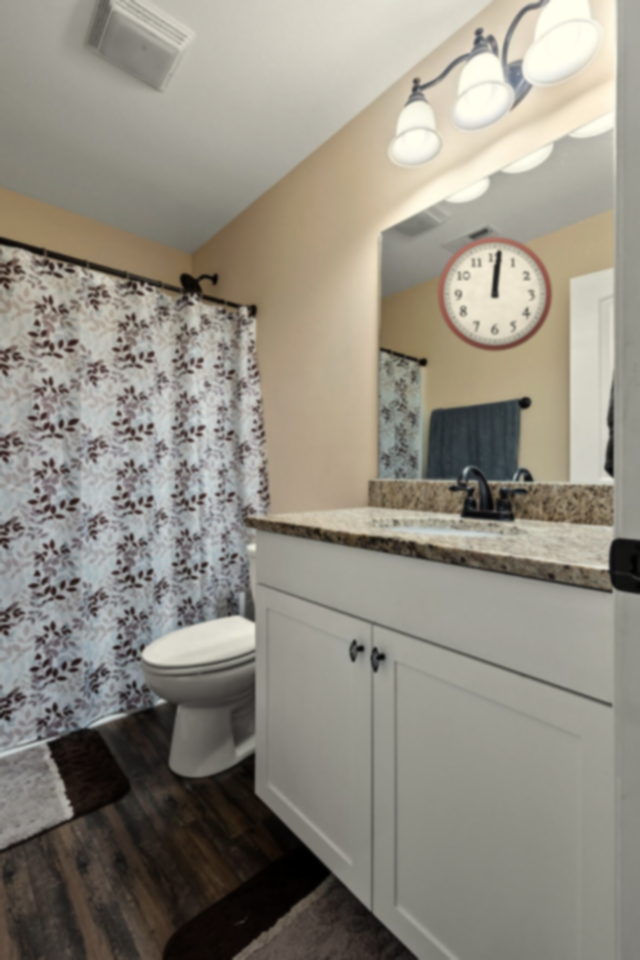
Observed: h=12 m=1
